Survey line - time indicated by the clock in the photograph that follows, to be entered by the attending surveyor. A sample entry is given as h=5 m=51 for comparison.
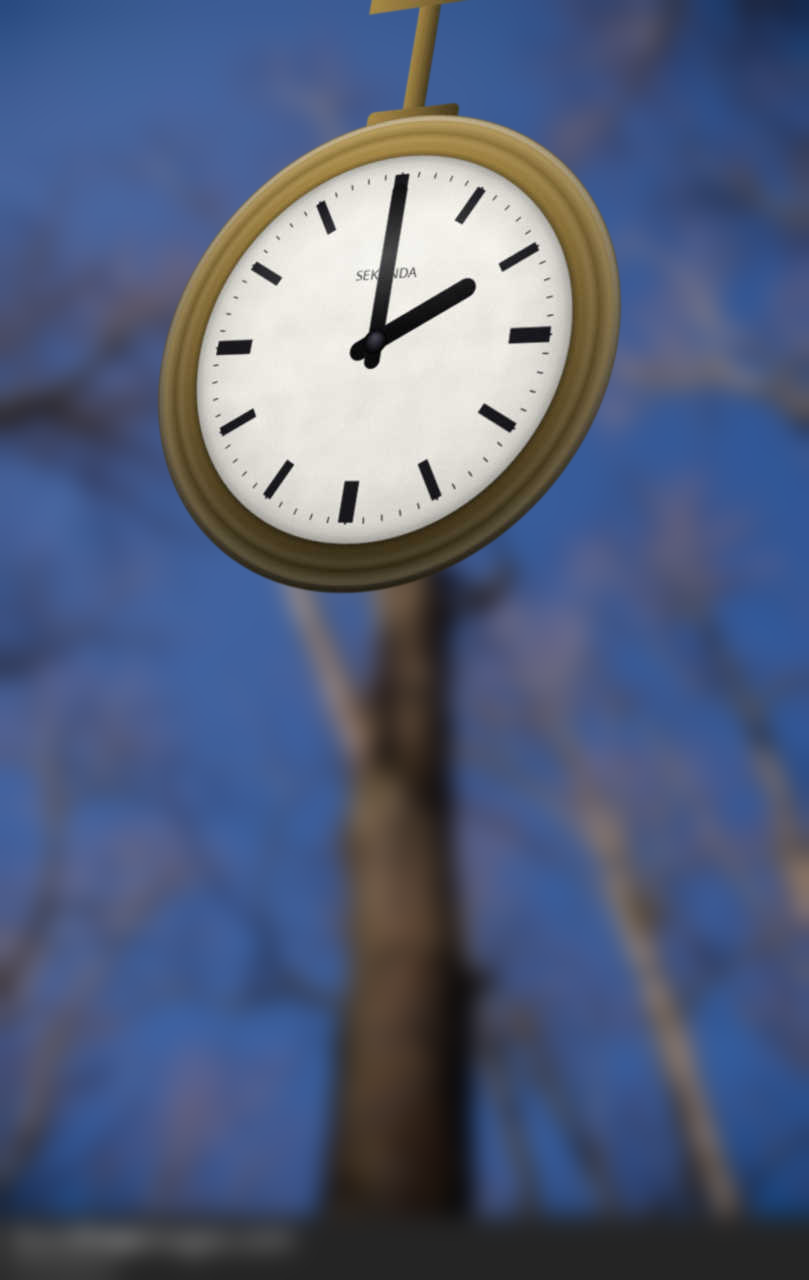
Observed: h=2 m=0
